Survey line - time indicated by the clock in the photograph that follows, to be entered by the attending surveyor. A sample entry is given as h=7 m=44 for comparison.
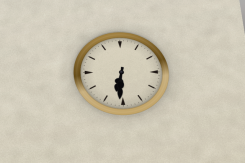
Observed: h=6 m=31
